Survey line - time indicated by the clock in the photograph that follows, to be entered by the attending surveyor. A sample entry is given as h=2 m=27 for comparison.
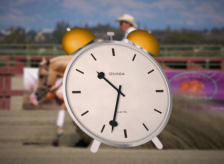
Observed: h=10 m=33
